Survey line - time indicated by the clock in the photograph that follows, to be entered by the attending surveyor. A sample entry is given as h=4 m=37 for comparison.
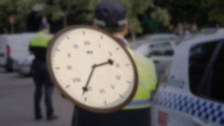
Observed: h=2 m=36
